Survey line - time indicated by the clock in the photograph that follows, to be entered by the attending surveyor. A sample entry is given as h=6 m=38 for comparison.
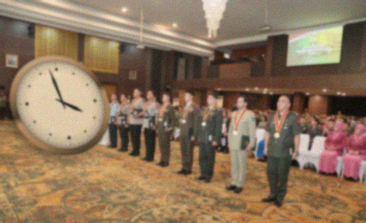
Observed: h=3 m=58
